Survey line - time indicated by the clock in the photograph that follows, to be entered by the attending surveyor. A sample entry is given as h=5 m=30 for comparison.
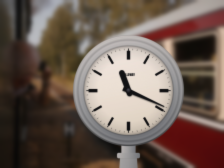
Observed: h=11 m=19
